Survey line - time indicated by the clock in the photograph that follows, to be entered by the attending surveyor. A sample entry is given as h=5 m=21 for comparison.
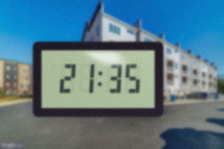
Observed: h=21 m=35
